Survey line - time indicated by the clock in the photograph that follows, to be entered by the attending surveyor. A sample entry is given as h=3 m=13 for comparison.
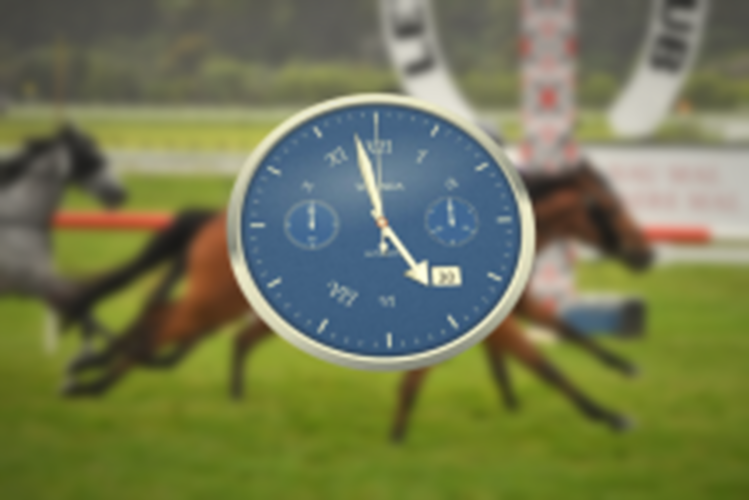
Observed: h=4 m=58
